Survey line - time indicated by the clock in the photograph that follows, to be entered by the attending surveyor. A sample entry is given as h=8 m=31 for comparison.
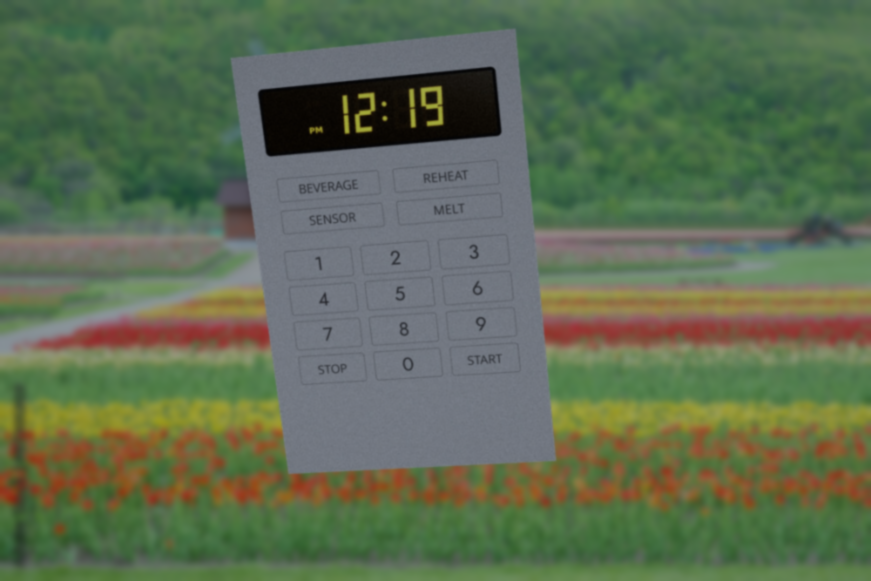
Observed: h=12 m=19
